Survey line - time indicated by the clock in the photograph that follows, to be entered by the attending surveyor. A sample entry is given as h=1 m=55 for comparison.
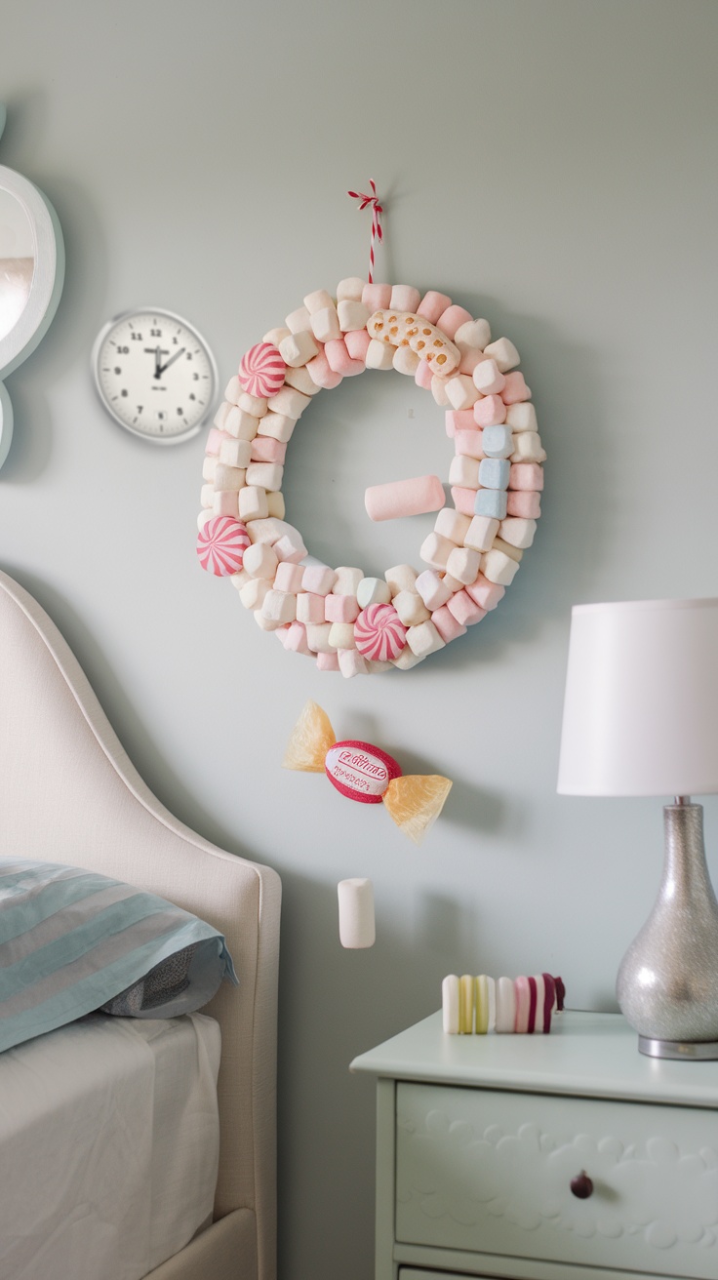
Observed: h=12 m=8
